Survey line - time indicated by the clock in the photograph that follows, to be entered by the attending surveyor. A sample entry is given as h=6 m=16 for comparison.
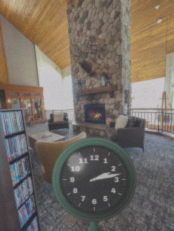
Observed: h=2 m=13
